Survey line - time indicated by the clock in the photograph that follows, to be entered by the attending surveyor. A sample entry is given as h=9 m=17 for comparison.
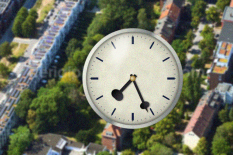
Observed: h=7 m=26
